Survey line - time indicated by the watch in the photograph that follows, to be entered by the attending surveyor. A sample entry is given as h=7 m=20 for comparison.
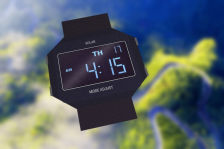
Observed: h=4 m=15
